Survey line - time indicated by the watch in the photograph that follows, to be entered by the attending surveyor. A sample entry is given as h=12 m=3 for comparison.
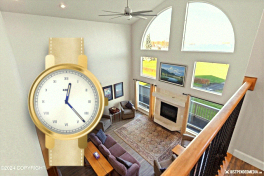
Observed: h=12 m=23
